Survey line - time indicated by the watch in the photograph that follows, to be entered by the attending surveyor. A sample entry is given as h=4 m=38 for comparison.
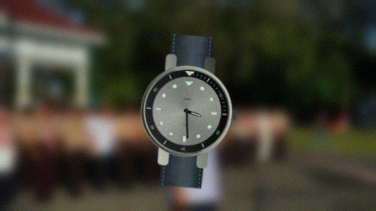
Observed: h=3 m=29
